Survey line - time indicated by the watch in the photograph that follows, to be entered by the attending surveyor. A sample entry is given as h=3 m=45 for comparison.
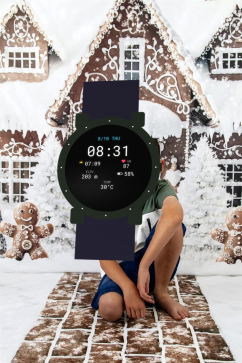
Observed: h=8 m=31
